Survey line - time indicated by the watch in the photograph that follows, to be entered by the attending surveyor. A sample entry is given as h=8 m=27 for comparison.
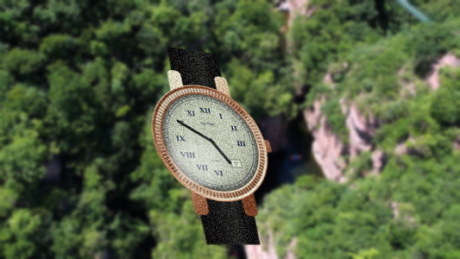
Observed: h=4 m=50
